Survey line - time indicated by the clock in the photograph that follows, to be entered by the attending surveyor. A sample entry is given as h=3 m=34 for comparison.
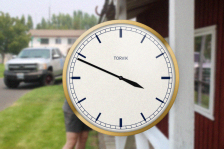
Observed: h=3 m=49
